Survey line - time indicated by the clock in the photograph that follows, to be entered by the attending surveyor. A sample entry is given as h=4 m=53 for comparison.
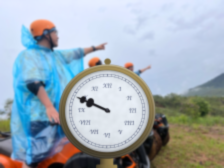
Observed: h=9 m=49
